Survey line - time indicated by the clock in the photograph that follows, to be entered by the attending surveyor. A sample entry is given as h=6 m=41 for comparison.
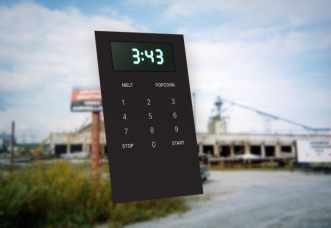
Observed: h=3 m=43
